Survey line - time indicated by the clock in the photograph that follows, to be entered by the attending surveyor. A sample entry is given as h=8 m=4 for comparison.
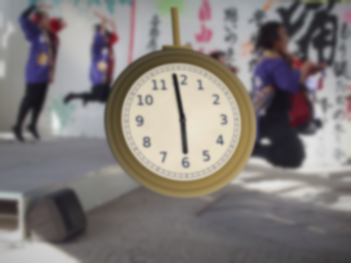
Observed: h=5 m=59
